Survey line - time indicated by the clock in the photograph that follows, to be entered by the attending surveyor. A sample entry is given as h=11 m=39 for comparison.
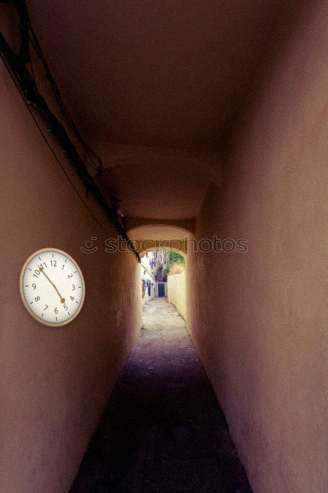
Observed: h=4 m=53
